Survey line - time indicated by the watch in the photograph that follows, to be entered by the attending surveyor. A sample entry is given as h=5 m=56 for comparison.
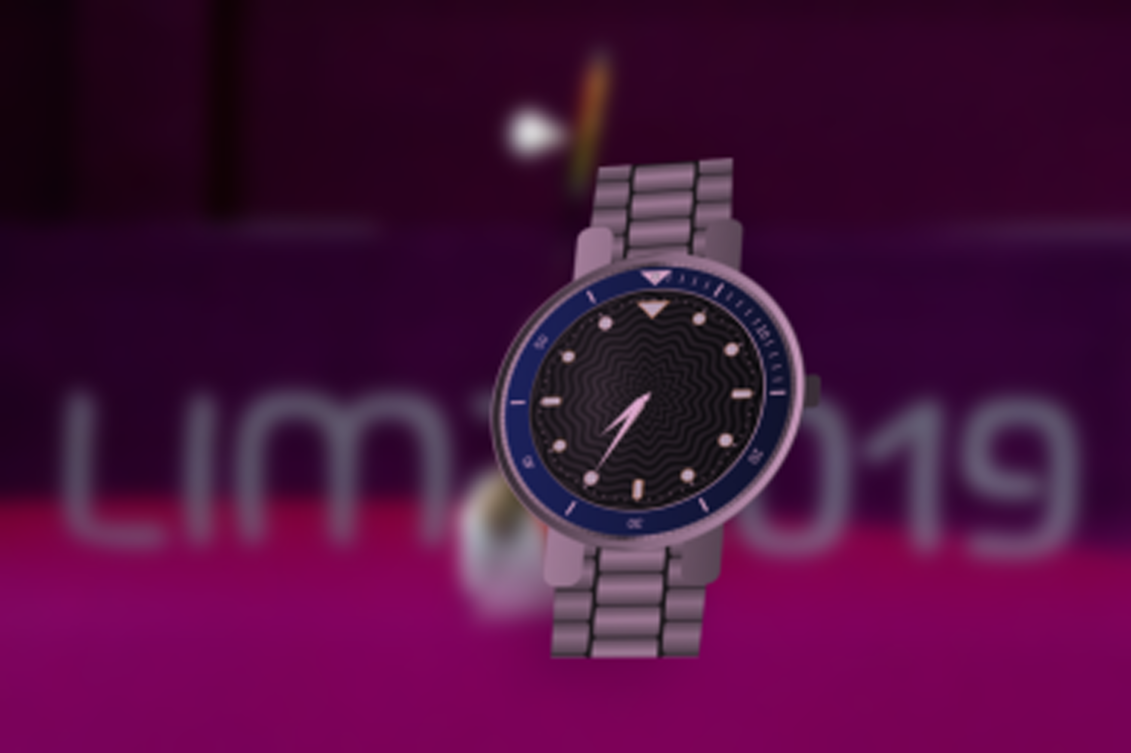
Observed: h=7 m=35
